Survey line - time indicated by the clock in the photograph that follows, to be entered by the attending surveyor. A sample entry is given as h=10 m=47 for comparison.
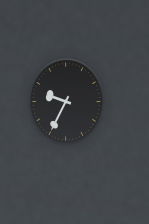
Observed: h=9 m=35
